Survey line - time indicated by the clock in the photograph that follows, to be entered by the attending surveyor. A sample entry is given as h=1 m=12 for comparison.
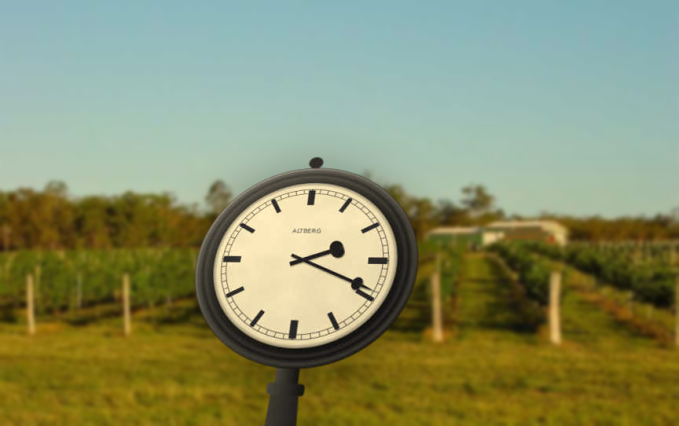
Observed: h=2 m=19
